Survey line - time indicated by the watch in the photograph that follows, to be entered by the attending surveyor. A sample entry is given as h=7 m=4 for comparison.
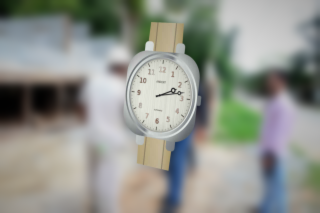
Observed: h=2 m=13
